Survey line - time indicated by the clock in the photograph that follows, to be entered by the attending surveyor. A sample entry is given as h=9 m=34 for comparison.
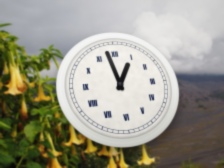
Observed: h=12 m=58
